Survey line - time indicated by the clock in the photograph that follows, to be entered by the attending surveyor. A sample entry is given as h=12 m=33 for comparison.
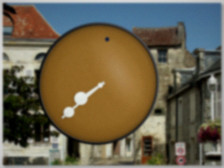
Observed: h=7 m=37
